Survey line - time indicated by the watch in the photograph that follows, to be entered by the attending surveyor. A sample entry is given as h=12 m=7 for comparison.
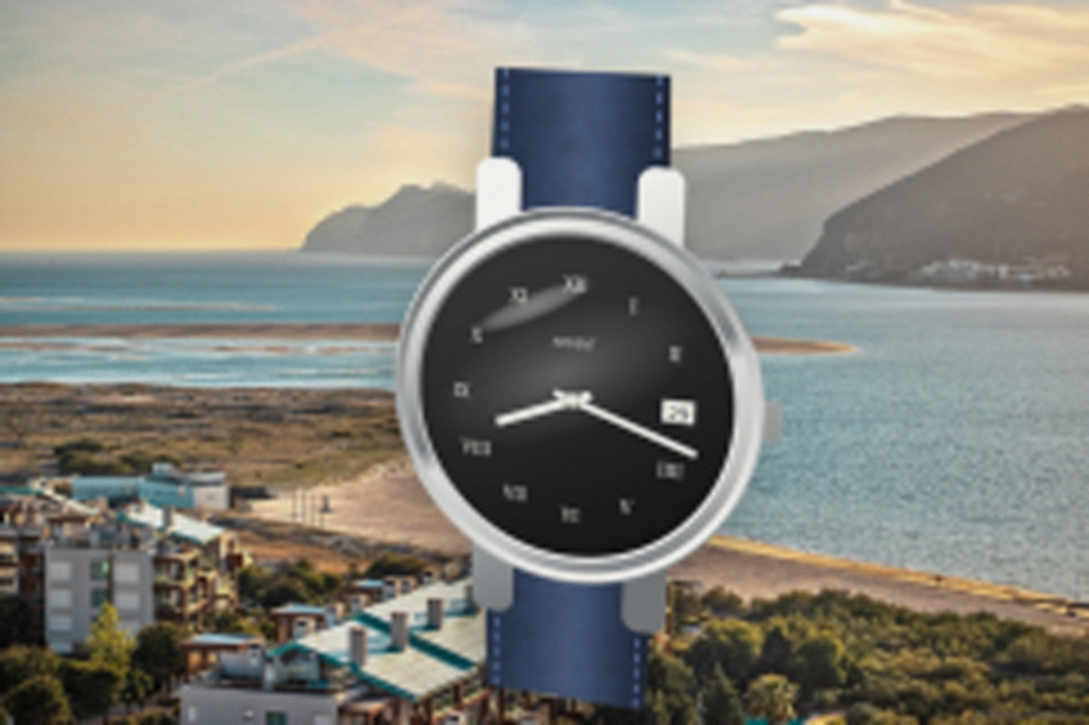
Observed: h=8 m=18
